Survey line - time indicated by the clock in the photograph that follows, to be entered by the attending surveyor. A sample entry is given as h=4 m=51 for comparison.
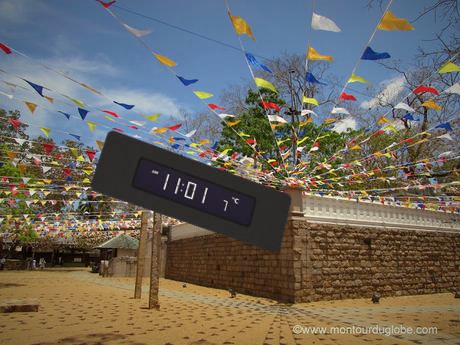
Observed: h=11 m=1
